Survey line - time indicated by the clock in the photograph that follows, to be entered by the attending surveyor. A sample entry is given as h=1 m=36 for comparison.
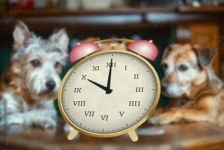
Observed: h=10 m=0
